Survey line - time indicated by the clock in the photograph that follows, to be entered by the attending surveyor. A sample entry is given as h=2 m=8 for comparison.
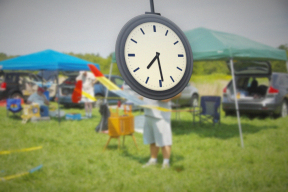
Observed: h=7 m=29
